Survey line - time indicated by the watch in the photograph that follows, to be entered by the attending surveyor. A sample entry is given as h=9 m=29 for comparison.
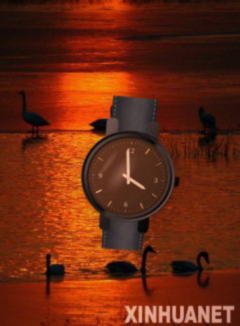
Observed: h=3 m=59
